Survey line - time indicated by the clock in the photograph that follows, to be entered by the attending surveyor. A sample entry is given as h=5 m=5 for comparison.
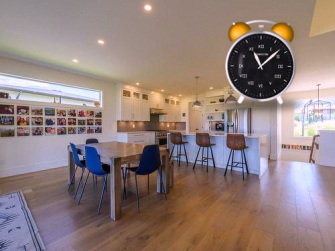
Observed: h=11 m=8
